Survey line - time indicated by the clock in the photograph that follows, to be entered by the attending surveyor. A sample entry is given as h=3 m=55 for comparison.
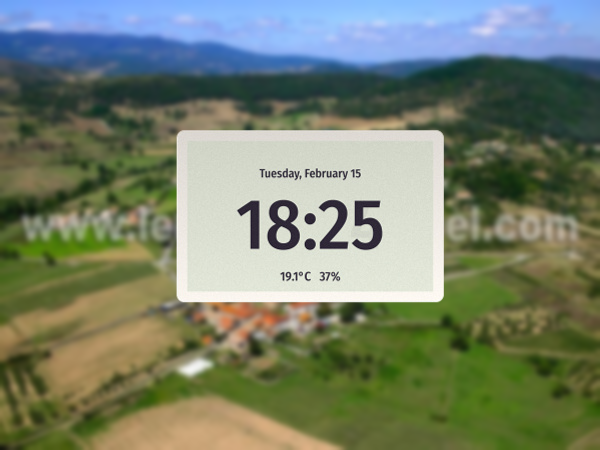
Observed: h=18 m=25
